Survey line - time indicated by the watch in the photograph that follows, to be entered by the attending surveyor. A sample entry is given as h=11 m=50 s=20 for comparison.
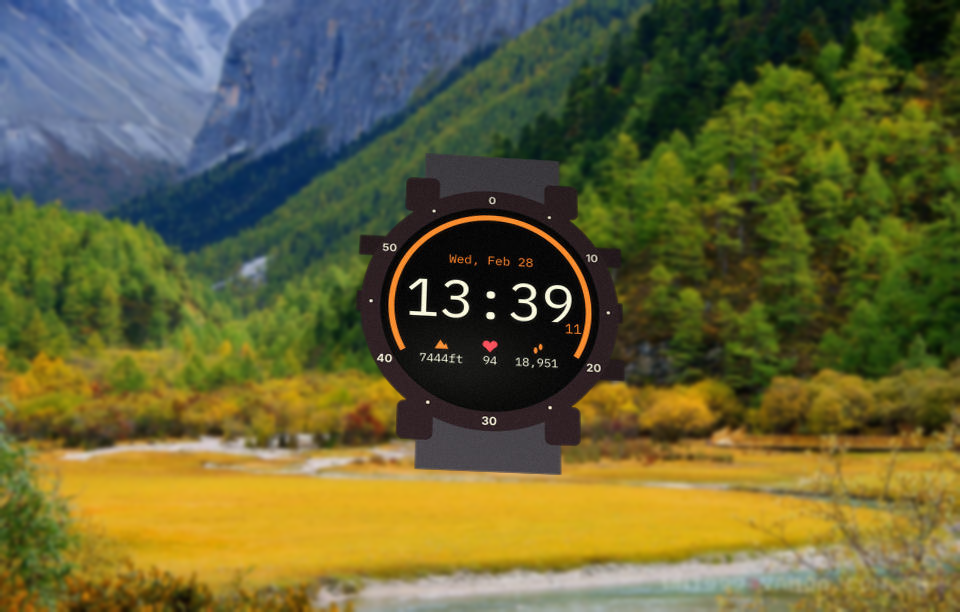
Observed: h=13 m=39 s=11
